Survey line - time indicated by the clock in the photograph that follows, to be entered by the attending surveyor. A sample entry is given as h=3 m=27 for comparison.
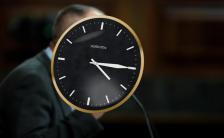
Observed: h=4 m=15
